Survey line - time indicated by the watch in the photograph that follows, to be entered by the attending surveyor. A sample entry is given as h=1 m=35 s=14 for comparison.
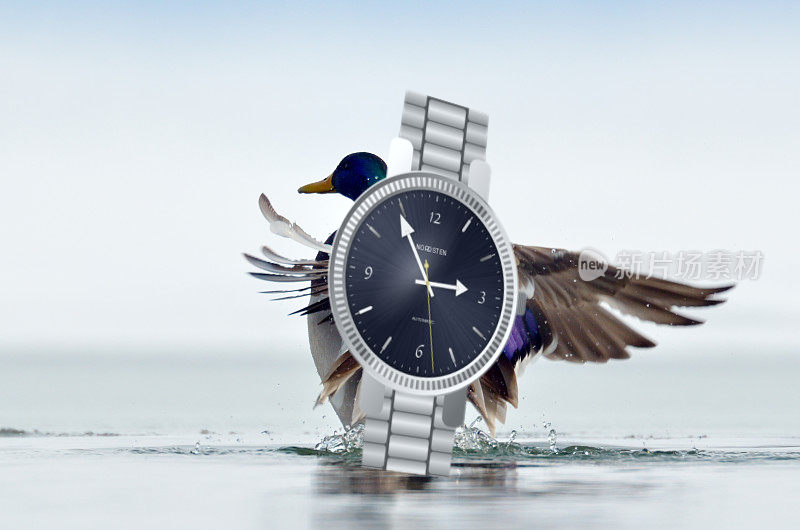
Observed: h=2 m=54 s=28
